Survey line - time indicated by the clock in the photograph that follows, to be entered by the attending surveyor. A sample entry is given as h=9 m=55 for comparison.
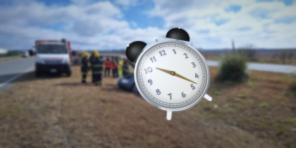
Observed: h=10 m=23
